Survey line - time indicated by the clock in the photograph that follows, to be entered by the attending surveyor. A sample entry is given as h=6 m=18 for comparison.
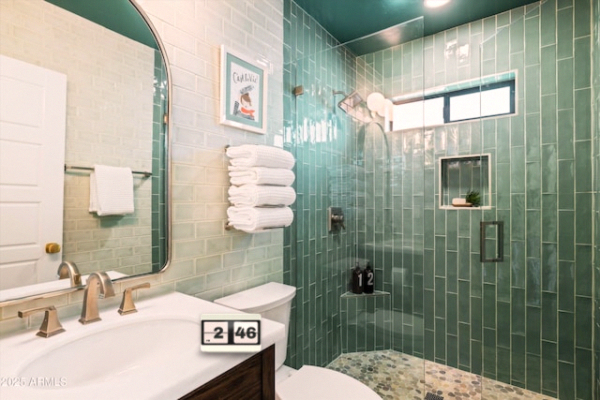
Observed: h=2 m=46
